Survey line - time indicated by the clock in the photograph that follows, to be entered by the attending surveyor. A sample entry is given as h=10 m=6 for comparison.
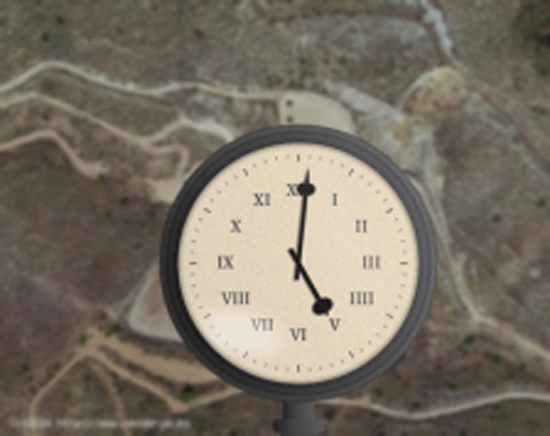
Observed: h=5 m=1
